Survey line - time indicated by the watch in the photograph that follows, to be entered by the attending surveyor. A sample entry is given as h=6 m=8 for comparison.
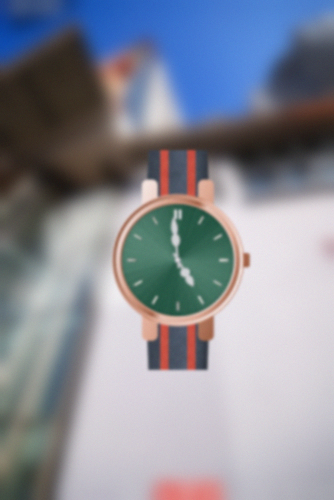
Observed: h=4 m=59
